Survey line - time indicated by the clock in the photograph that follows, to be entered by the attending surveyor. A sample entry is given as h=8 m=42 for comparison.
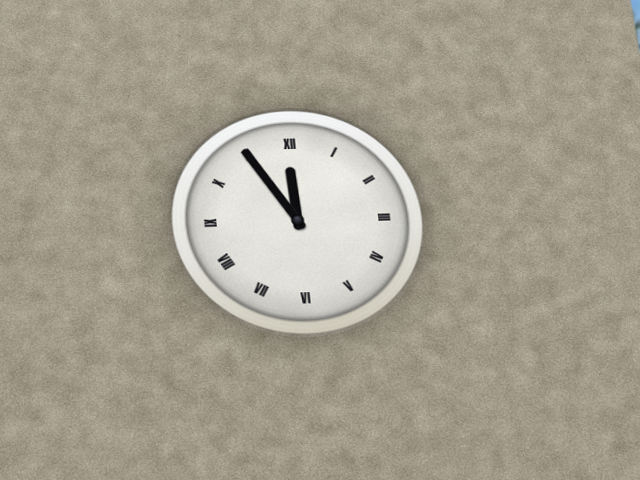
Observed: h=11 m=55
